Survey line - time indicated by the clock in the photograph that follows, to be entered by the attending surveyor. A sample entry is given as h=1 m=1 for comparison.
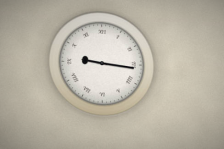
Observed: h=9 m=16
